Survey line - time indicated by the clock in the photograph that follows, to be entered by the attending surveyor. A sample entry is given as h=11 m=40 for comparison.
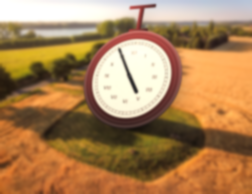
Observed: h=4 m=55
